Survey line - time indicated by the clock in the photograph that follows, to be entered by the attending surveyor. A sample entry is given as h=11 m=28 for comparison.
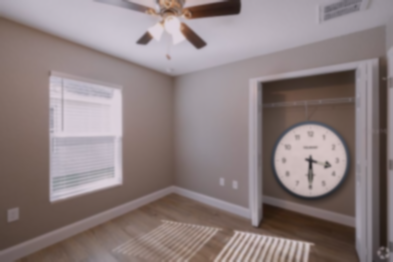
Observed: h=3 m=30
